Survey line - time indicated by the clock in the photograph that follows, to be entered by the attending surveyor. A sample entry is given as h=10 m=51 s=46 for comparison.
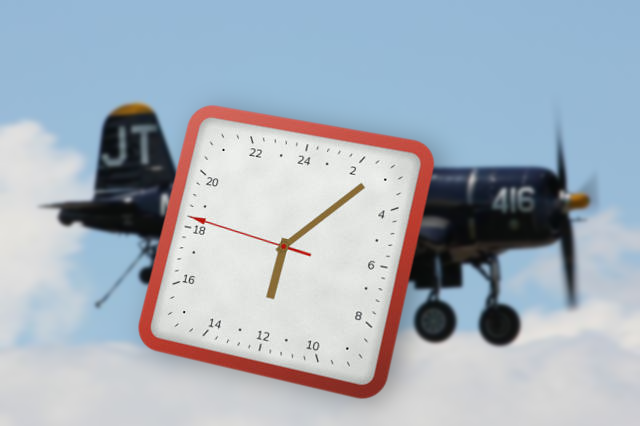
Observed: h=12 m=6 s=46
